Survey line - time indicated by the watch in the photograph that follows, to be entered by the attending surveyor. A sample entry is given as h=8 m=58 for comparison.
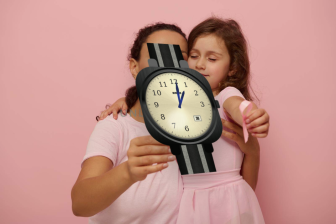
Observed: h=1 m=1
